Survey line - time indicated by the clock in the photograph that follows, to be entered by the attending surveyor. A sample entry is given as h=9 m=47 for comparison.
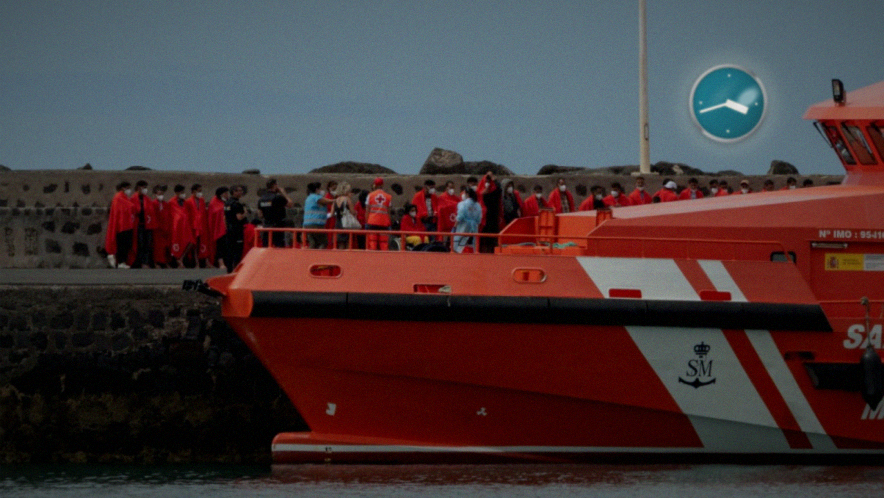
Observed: h=3 m=42
